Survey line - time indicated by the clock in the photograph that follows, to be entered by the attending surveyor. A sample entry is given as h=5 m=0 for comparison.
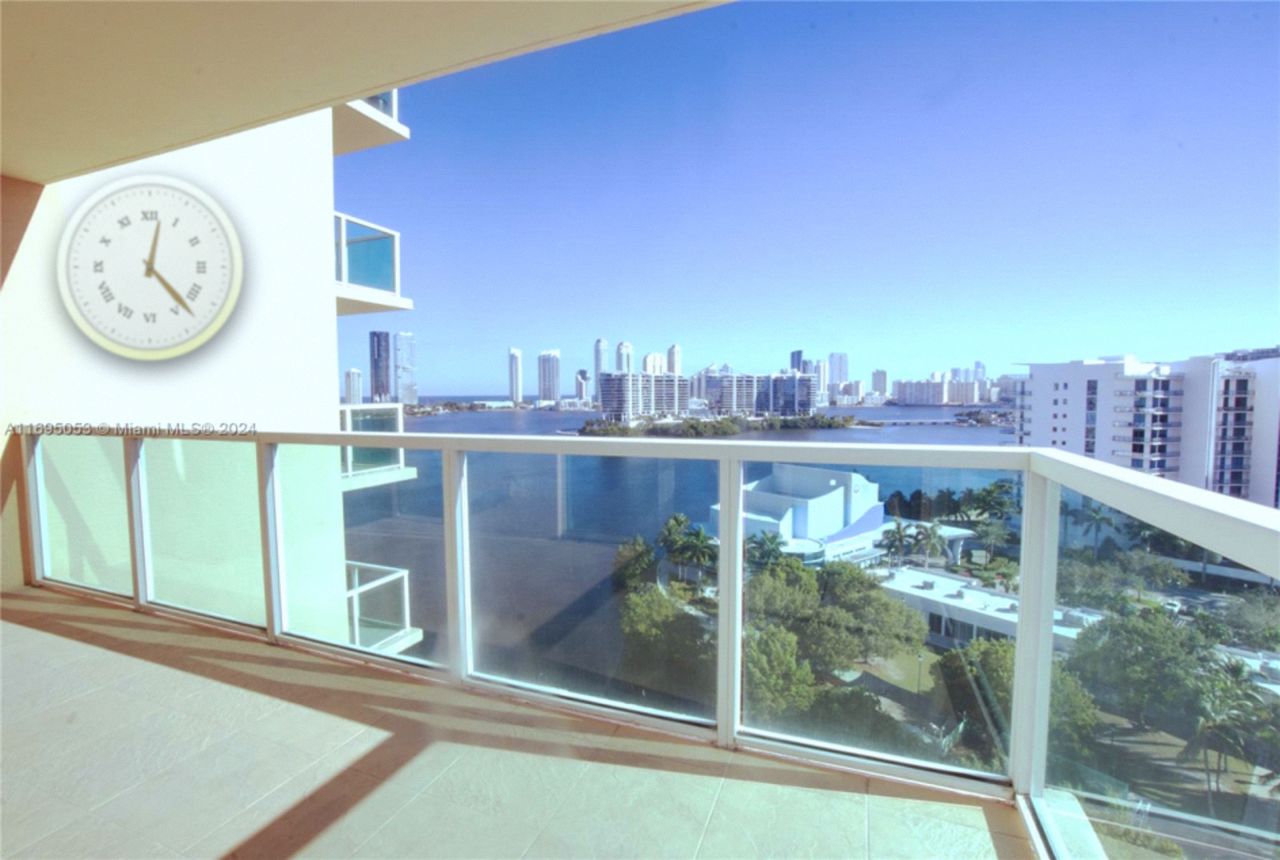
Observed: h=12 m=23
